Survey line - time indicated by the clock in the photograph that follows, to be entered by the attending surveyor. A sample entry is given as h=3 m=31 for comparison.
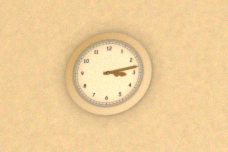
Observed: h=3 m=13
